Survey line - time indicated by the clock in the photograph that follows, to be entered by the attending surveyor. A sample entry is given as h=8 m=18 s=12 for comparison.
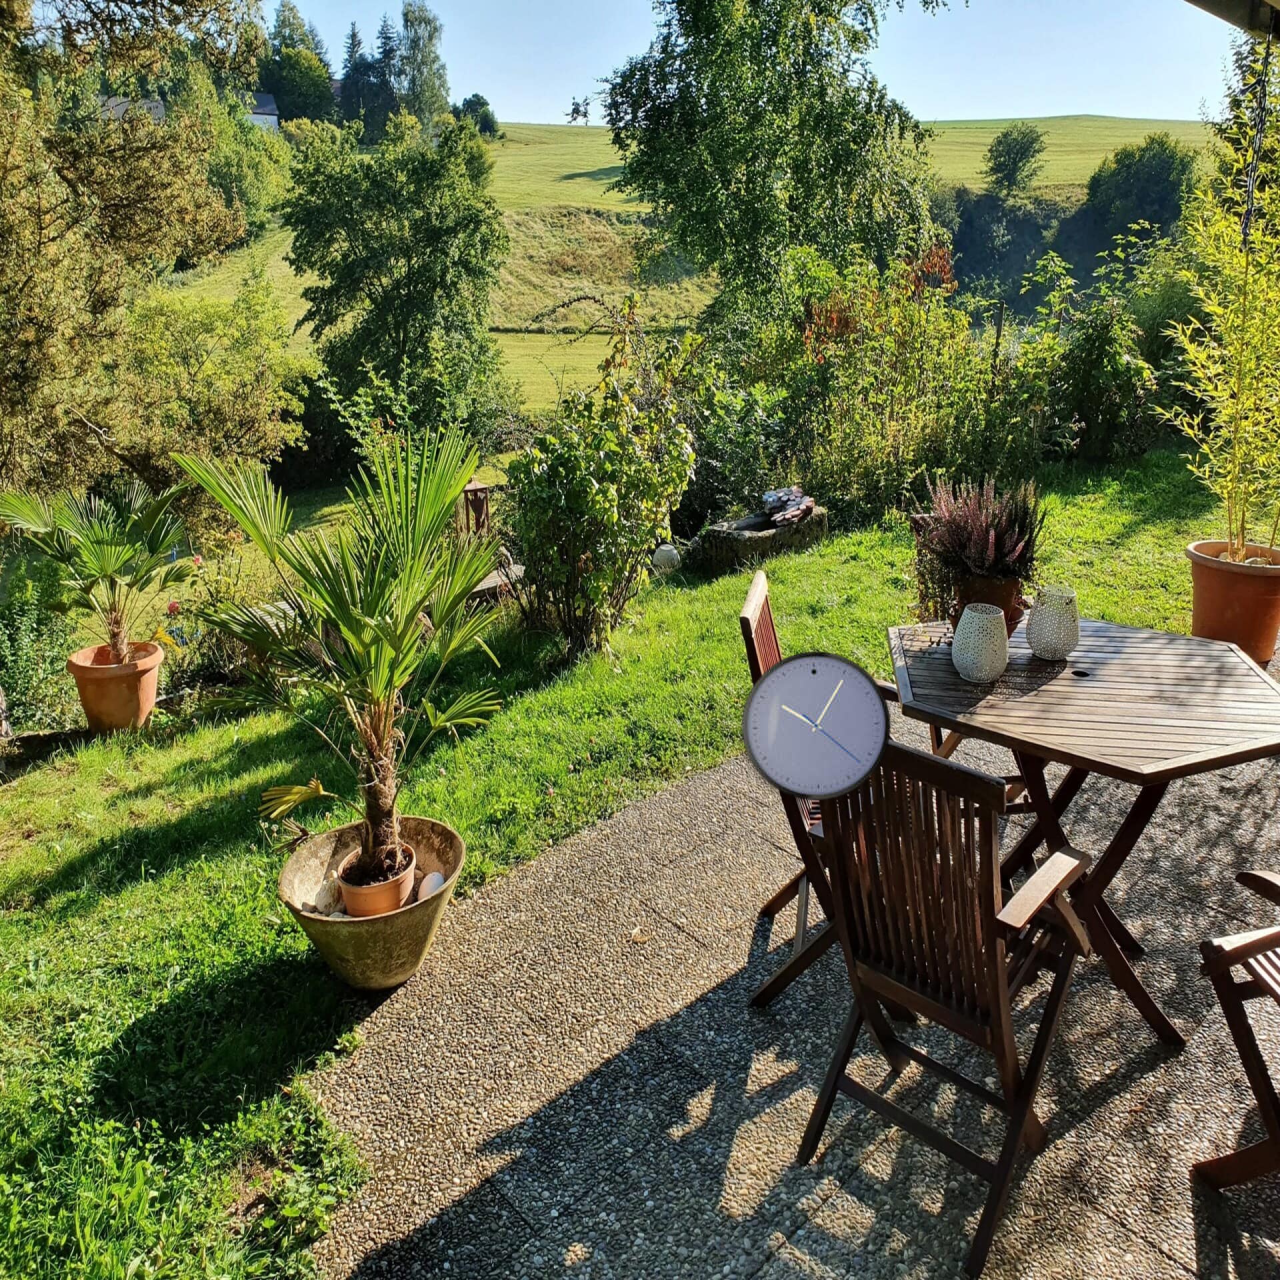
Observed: h=10 m=5 s=22
